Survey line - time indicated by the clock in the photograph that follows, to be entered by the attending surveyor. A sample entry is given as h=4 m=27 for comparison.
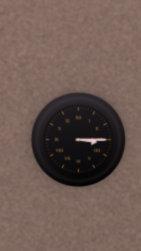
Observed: h=3 m=15
